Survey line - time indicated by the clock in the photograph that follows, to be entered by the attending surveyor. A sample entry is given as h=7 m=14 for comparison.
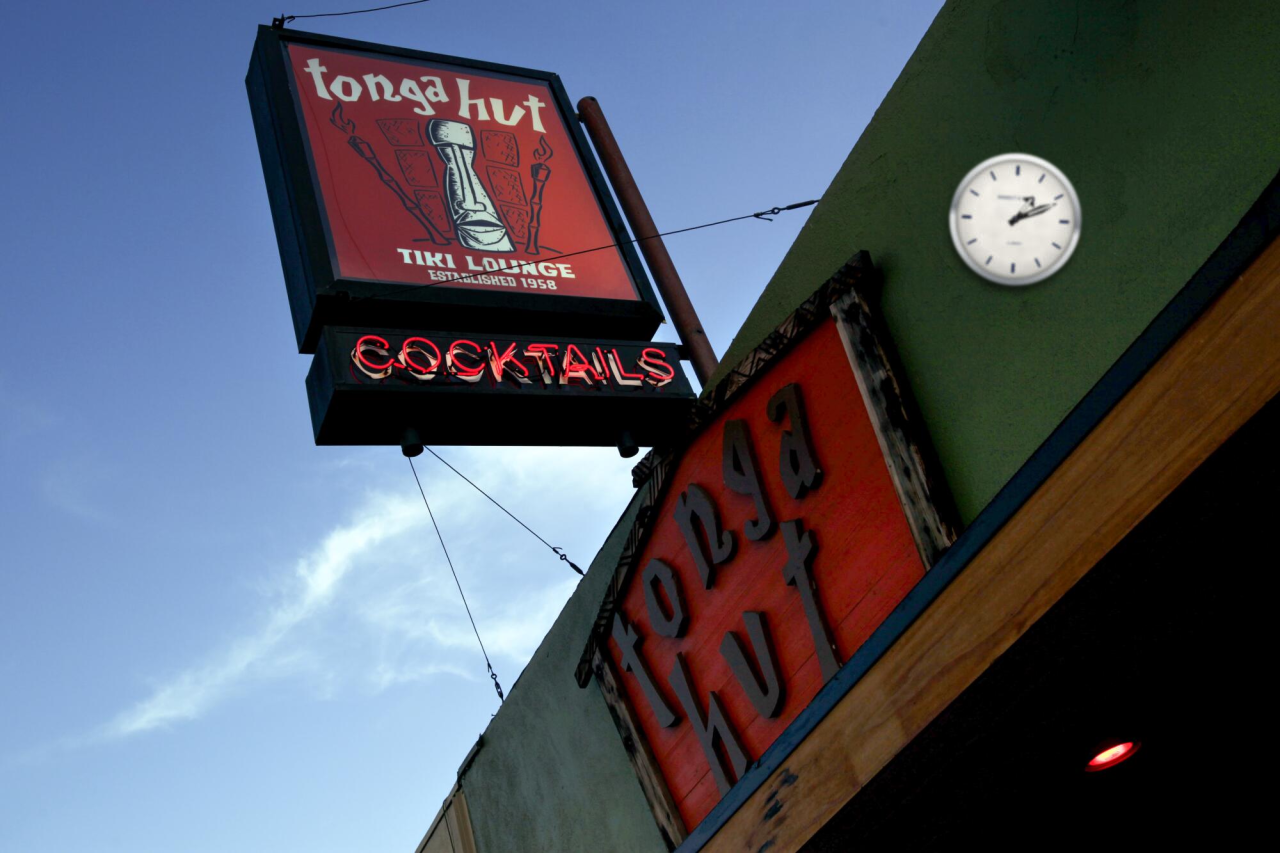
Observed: h=1 m=11
